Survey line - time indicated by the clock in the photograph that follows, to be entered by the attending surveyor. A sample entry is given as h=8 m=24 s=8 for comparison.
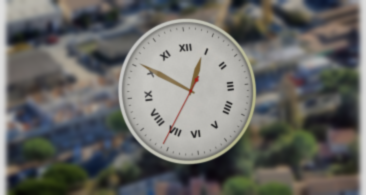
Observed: h=12 m=50 s=36
